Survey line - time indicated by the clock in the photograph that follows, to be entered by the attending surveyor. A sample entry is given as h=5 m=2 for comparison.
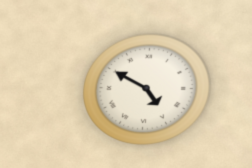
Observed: h=4 m=50
